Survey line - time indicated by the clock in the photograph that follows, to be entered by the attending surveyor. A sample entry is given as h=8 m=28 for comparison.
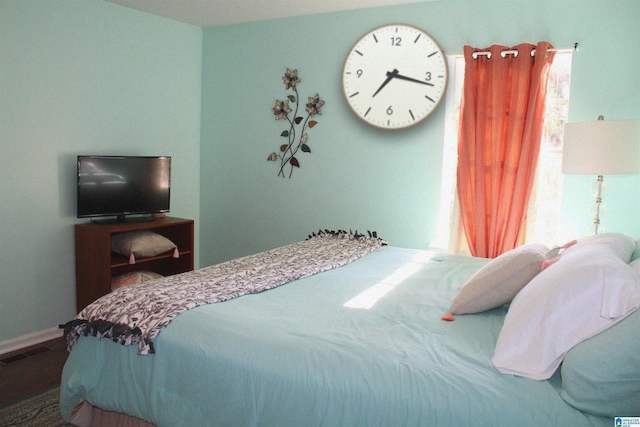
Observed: h=7 m=17
